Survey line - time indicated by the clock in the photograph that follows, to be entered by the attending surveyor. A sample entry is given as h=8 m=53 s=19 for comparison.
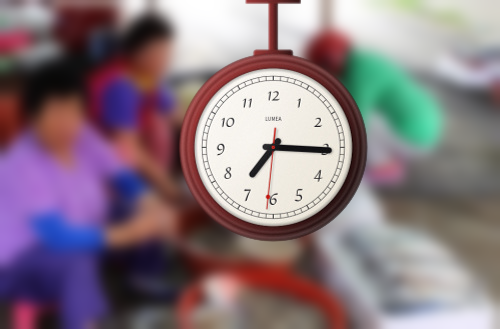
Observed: h=7 m=15 s=31
